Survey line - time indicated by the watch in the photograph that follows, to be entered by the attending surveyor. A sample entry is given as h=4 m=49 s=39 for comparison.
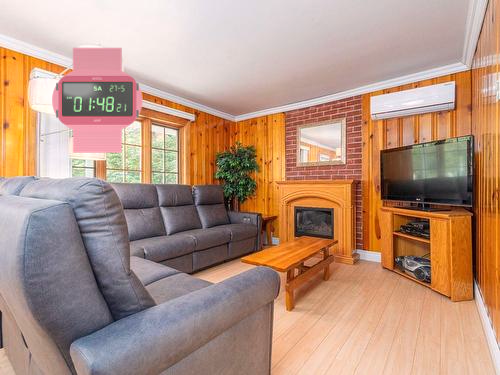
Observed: h=1 m=48 s=21
